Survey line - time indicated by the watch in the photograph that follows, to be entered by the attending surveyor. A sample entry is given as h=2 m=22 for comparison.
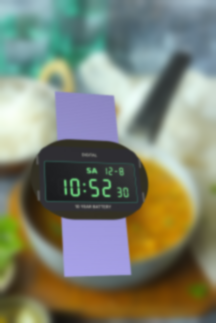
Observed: h=10 m=52
